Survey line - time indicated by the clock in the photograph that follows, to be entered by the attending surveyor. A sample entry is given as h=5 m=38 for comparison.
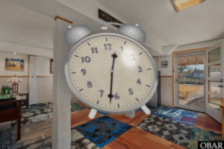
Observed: h=12 m=32
